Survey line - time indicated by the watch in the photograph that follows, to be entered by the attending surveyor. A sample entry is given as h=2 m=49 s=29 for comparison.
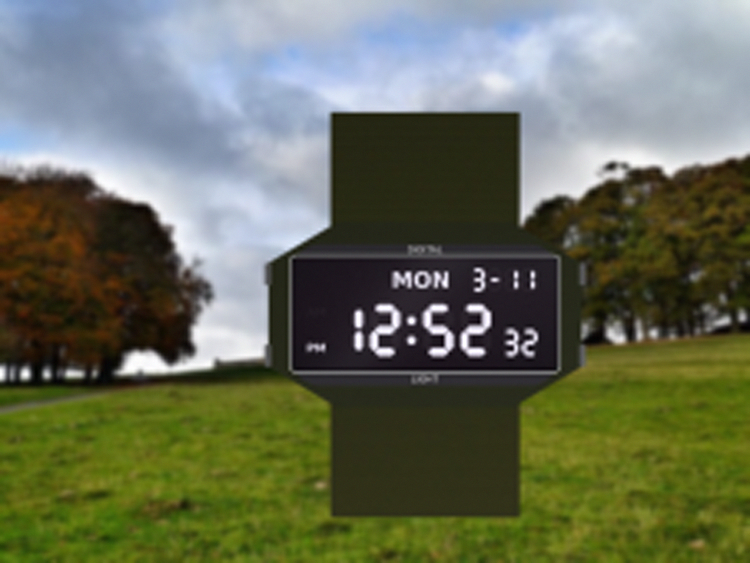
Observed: h=12 m=52 s=32
